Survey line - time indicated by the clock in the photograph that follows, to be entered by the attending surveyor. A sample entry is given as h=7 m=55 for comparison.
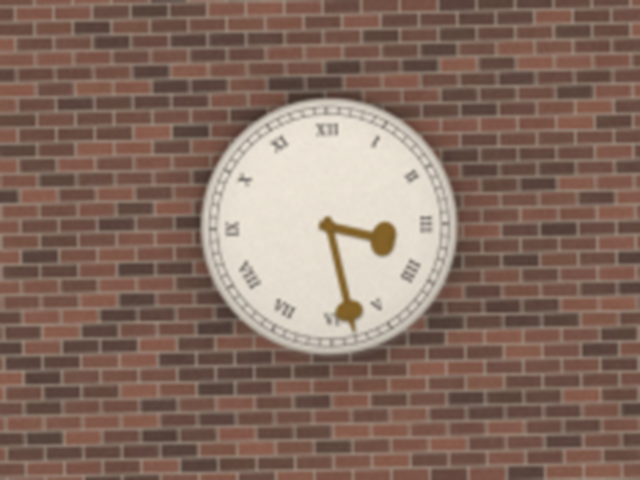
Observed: h=3 m=28
